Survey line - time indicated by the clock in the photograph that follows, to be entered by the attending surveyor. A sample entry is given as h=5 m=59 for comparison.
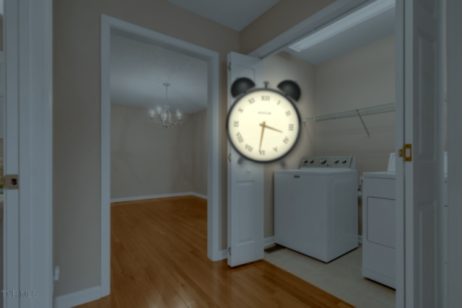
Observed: h=3 m=31
